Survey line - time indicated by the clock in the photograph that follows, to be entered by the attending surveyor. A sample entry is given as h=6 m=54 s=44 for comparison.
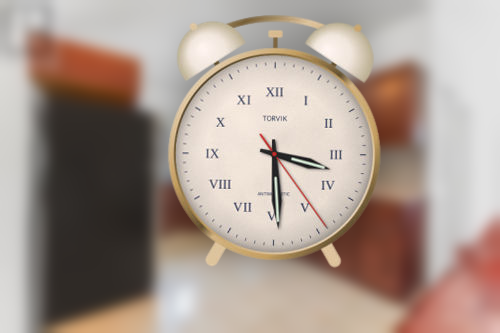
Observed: h=3 m=29 s=24
